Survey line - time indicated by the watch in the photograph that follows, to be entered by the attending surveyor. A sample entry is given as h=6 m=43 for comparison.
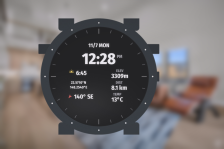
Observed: h=12 m=28
